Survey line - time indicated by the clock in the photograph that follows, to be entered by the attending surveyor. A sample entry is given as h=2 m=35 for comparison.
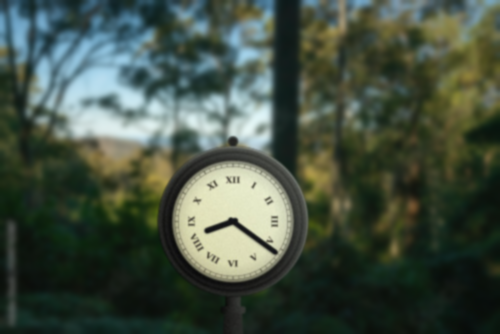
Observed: h=8 m=21
